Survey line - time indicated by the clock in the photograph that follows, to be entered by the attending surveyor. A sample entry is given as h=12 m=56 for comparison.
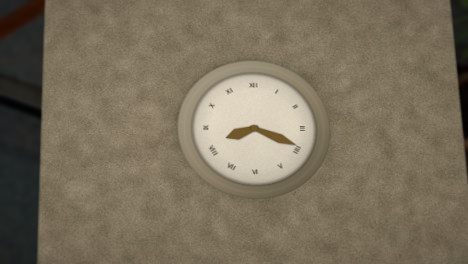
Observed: h=8 m=19
